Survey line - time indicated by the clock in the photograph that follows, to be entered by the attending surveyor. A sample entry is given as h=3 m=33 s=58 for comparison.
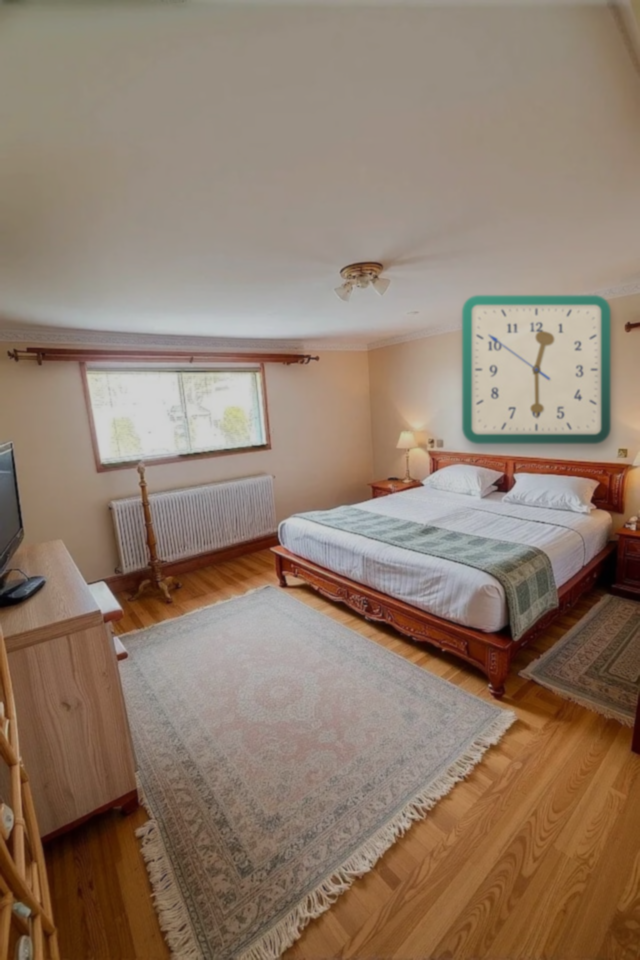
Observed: h=12 m=29 s=51
